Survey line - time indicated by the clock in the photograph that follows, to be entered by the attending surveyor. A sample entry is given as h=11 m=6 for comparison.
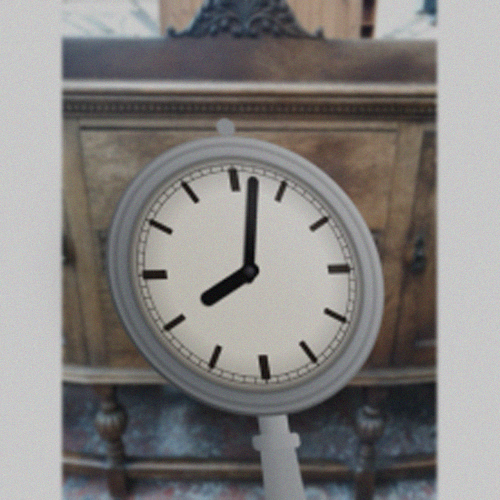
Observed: h=8 m=2
